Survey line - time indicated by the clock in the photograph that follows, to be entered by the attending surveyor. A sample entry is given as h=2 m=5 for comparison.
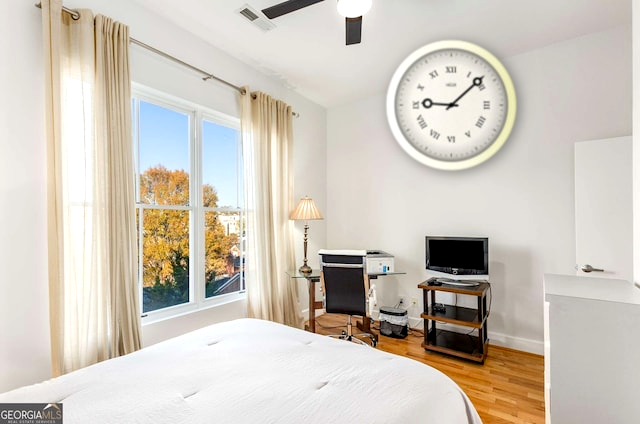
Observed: h=9 m=8
